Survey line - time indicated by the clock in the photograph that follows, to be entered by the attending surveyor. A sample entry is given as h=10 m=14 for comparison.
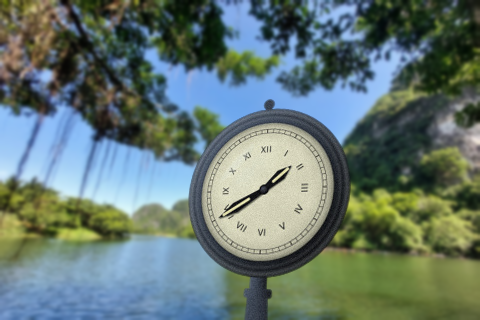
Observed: h=1 m=40
